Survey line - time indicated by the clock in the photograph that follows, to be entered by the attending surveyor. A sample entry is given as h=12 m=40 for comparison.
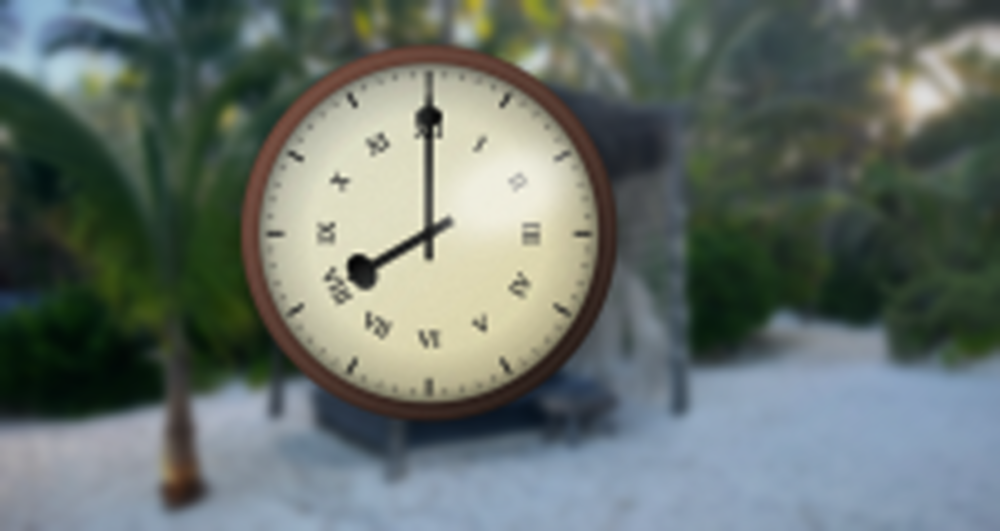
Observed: h=8 m=0
